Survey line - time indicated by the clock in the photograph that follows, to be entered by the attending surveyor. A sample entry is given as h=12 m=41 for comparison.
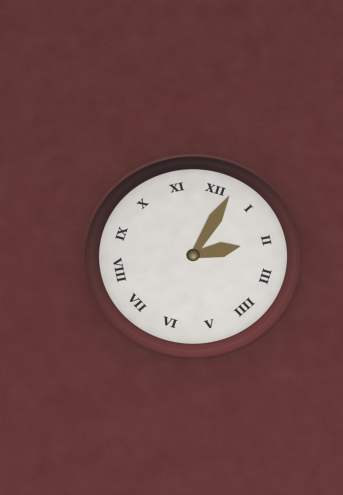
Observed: h=2 m=2
